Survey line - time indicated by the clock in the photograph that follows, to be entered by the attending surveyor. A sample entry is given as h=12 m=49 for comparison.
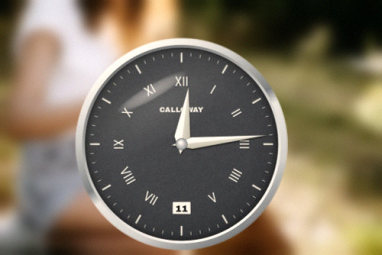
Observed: h=12 m=14
